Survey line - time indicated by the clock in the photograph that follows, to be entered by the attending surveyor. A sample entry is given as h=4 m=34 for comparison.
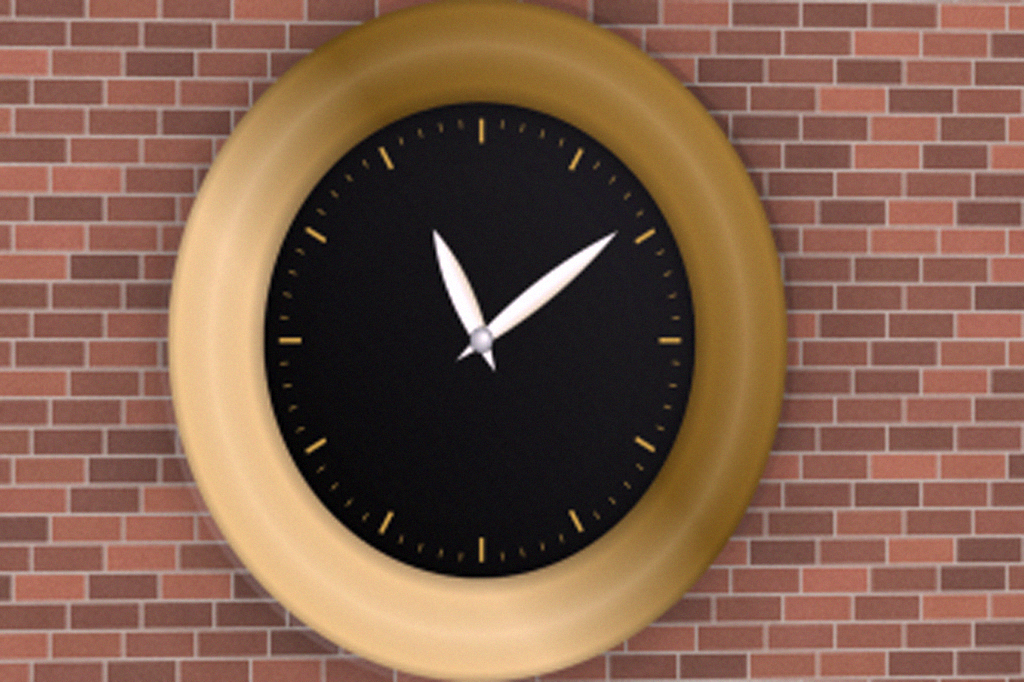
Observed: h=11 m=9
